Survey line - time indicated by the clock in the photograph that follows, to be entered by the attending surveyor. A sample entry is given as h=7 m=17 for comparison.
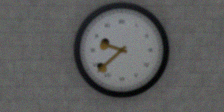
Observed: h=9 m=38
